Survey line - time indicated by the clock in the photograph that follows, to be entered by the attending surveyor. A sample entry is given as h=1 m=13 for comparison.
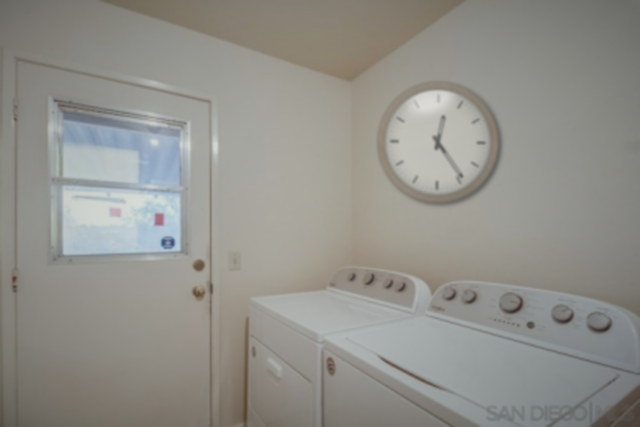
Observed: h=12 m=24
